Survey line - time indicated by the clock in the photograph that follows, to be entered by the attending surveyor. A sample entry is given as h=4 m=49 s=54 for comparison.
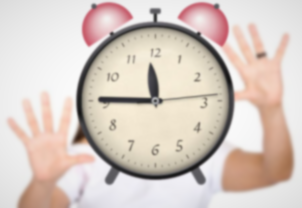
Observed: h=11 m=45 s=14
